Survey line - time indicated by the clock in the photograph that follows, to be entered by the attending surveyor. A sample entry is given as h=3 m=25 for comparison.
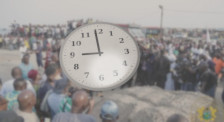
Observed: h=8 m=59
